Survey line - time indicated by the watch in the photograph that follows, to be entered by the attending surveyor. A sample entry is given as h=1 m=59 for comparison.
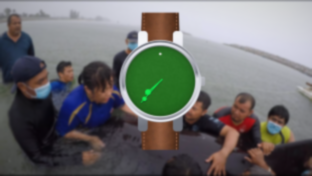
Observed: h=7 m=37
